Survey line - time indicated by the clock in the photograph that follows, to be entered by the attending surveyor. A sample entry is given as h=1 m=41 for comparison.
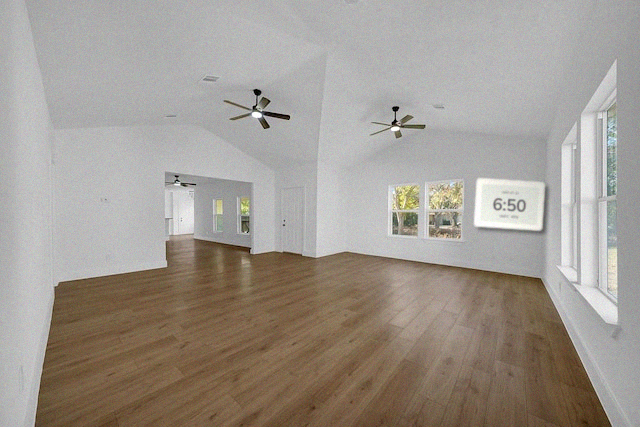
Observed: h=6 m=50
